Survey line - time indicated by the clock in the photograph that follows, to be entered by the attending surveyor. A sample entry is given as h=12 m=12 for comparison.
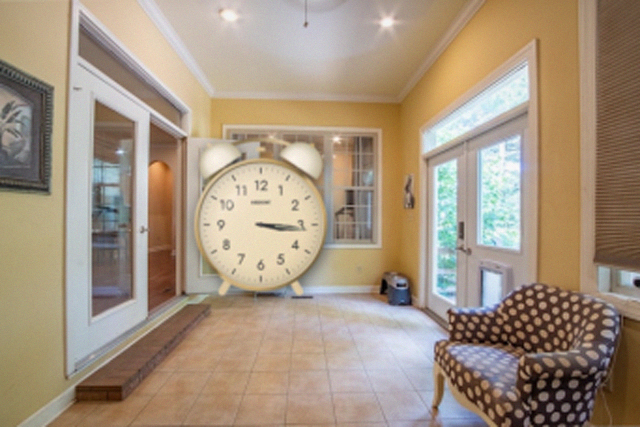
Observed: h=3 m=16
